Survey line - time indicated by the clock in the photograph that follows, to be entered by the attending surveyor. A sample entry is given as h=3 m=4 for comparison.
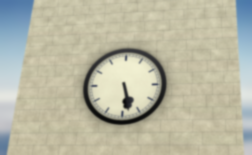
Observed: h=5 m=28
